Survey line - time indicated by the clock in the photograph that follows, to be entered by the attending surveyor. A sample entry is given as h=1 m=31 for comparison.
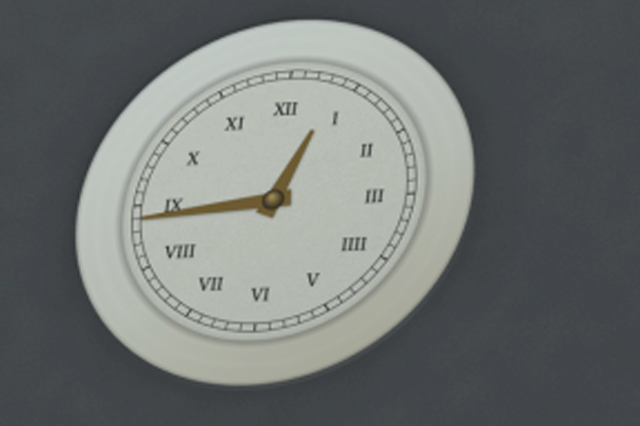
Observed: h=12 m=44
